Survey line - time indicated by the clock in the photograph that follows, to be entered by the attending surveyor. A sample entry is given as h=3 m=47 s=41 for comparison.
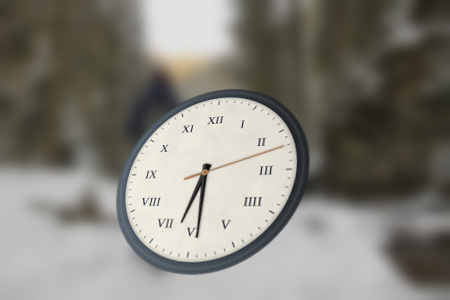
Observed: h=6 m=29 s=12
